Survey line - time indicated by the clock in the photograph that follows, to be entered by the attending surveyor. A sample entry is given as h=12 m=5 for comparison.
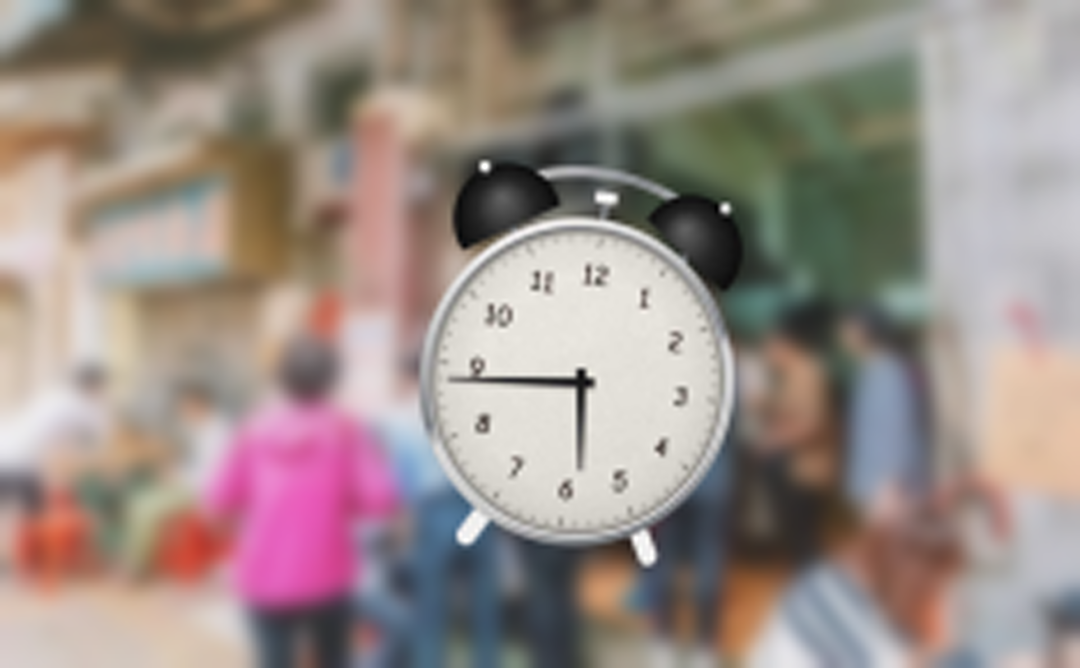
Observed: h=5 m=44
